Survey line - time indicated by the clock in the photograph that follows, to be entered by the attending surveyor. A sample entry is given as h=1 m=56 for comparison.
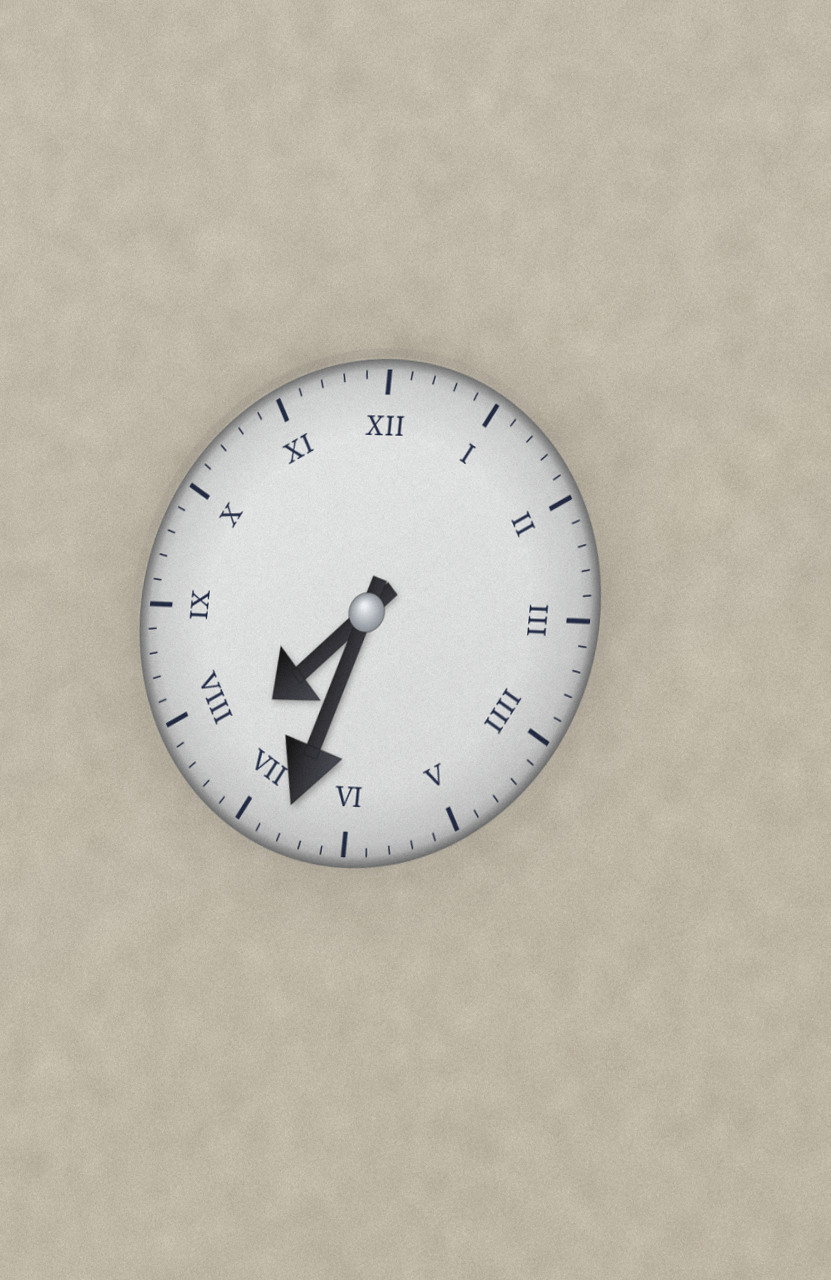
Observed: h=7 m=33
